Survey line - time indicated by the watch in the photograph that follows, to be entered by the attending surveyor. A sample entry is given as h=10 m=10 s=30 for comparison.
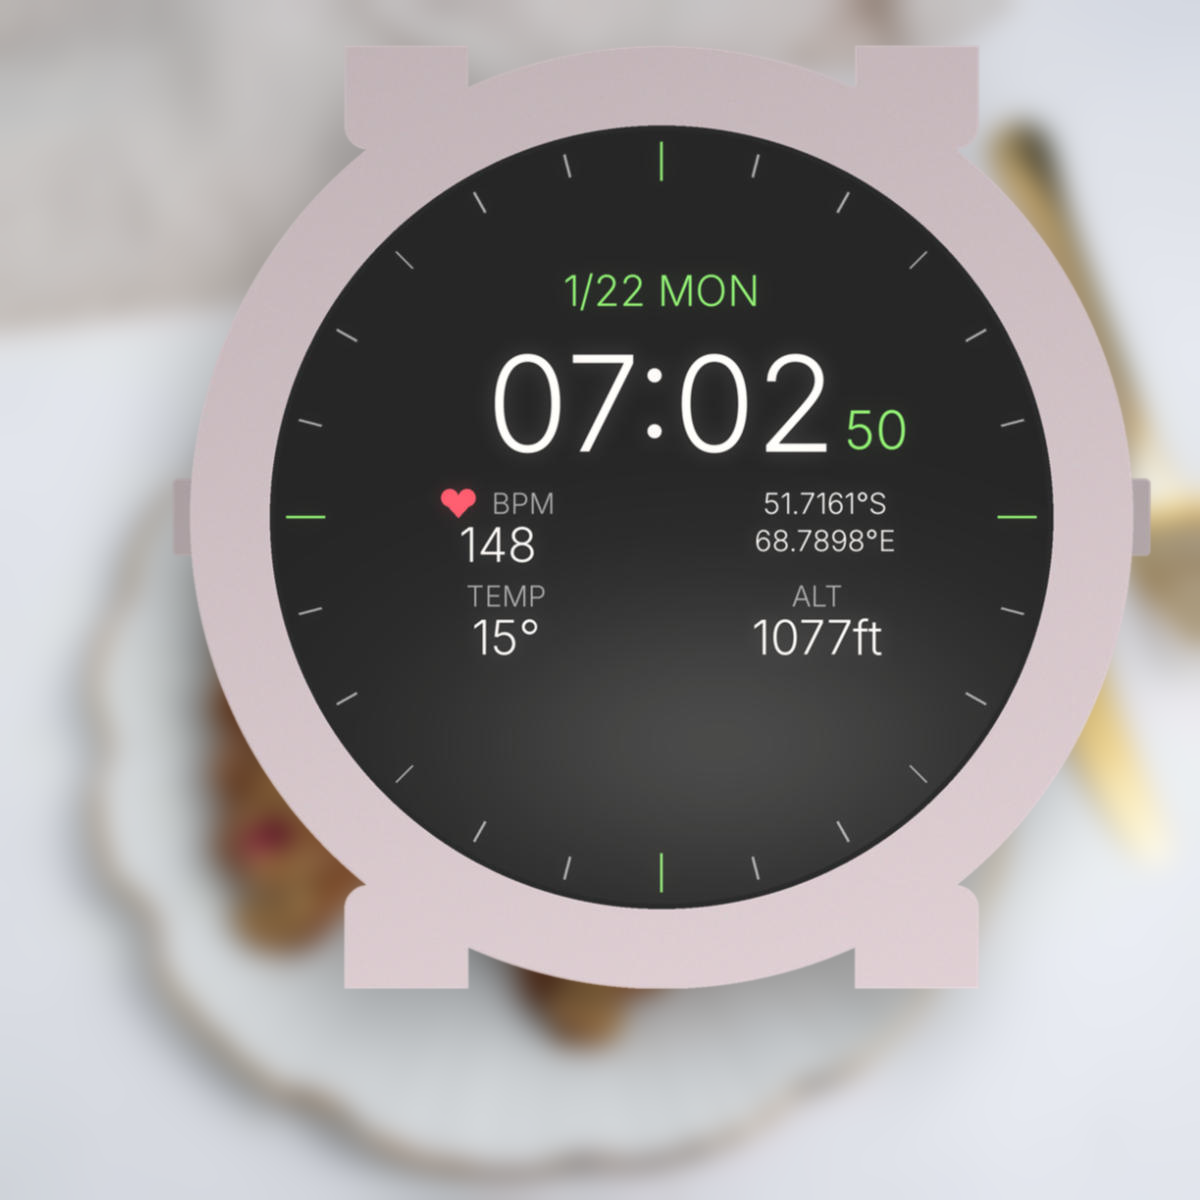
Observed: h=7 m=2 s=50
